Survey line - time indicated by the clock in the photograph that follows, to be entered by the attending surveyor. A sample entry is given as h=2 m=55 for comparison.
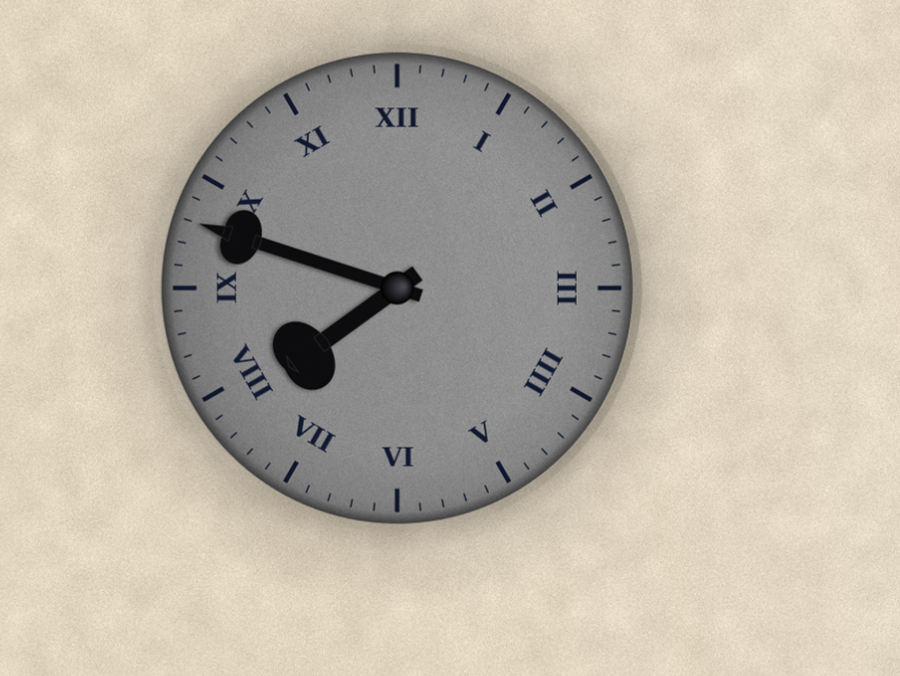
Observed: h=7 m=48
